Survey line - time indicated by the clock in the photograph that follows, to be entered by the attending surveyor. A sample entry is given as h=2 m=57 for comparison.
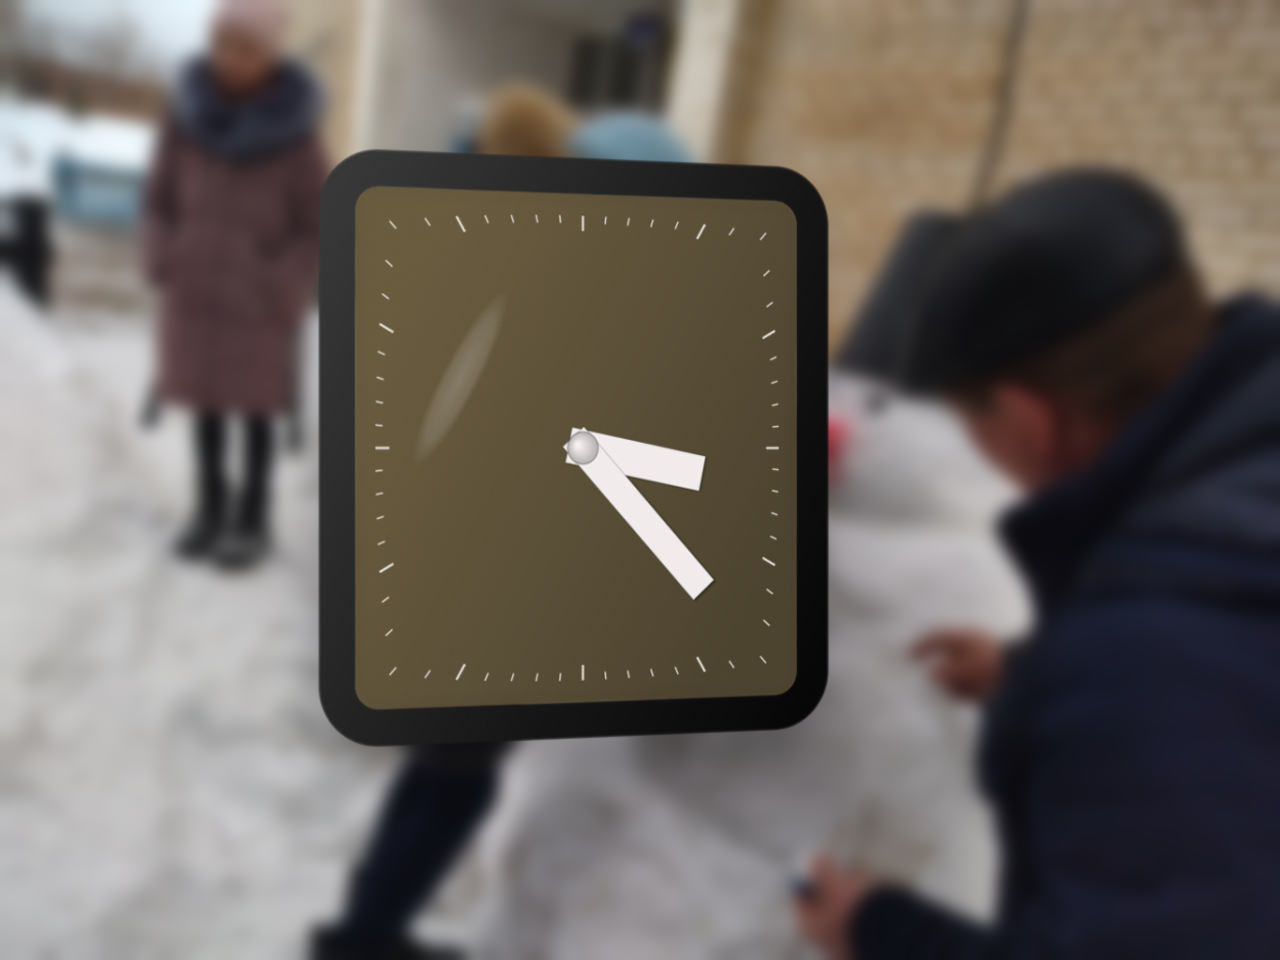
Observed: h=3 m=23
